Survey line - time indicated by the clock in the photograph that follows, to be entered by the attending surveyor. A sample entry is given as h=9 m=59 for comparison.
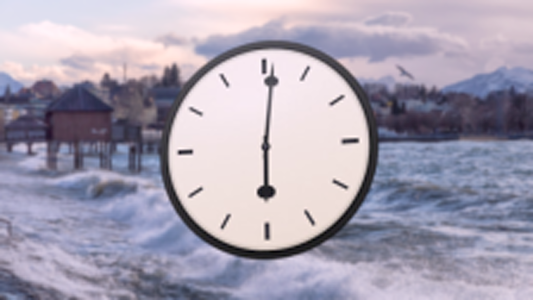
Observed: h=6 m=1
